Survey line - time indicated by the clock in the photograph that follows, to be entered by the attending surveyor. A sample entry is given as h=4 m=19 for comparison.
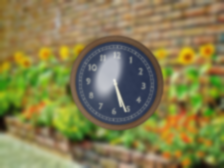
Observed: h=5 m=26
